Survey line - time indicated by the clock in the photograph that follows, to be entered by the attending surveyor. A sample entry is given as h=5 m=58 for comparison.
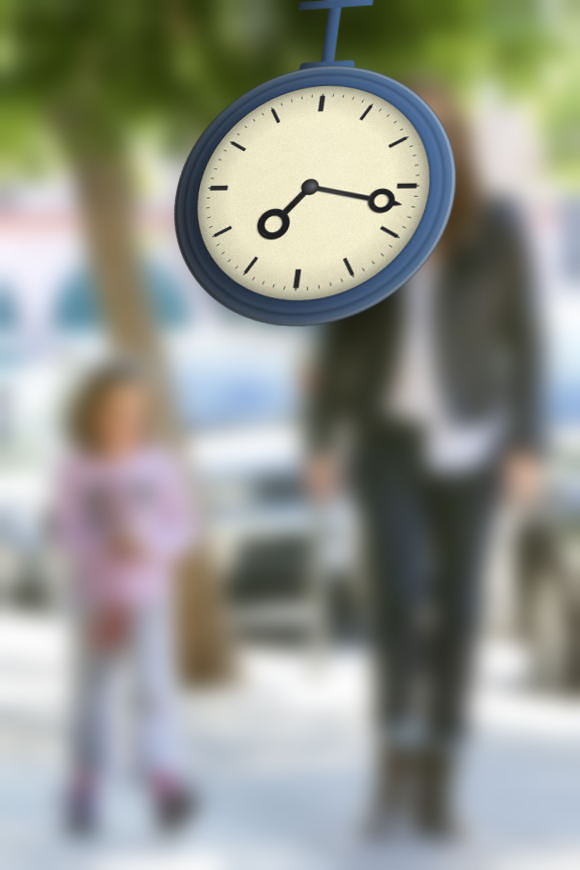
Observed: h=7 m=17
